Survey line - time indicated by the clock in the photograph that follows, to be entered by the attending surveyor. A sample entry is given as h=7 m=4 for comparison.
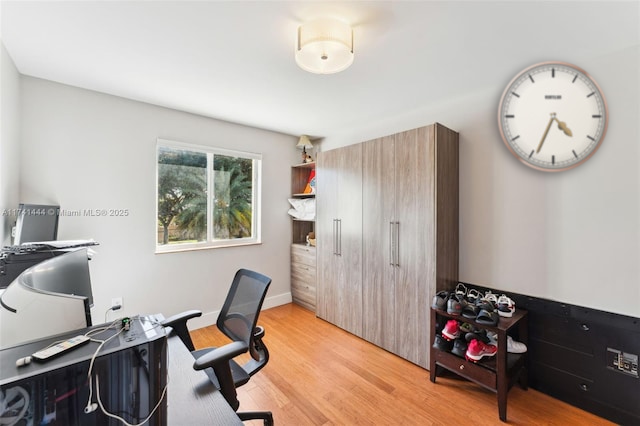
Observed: h=4 m=34
